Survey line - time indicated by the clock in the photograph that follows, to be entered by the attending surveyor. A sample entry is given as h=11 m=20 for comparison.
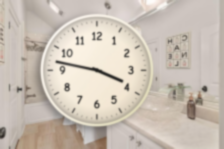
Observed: h=3 m=47
